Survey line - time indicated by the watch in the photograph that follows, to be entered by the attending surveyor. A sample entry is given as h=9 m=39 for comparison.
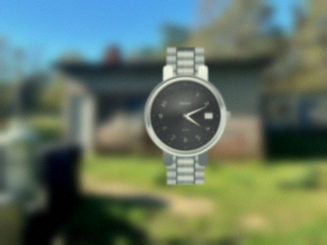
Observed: h=4 m=11
